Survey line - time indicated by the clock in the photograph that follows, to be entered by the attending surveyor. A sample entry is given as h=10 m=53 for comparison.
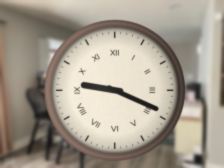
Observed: h=9 m=19
